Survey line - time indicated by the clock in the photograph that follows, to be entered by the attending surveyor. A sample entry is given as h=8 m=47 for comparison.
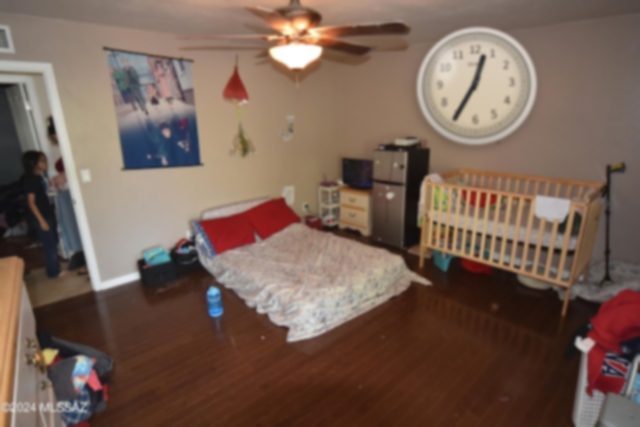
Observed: h=12 m=35
